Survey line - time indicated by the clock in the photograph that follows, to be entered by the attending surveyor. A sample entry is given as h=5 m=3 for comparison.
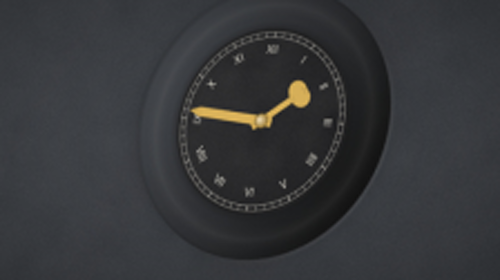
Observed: h=1 m=46
